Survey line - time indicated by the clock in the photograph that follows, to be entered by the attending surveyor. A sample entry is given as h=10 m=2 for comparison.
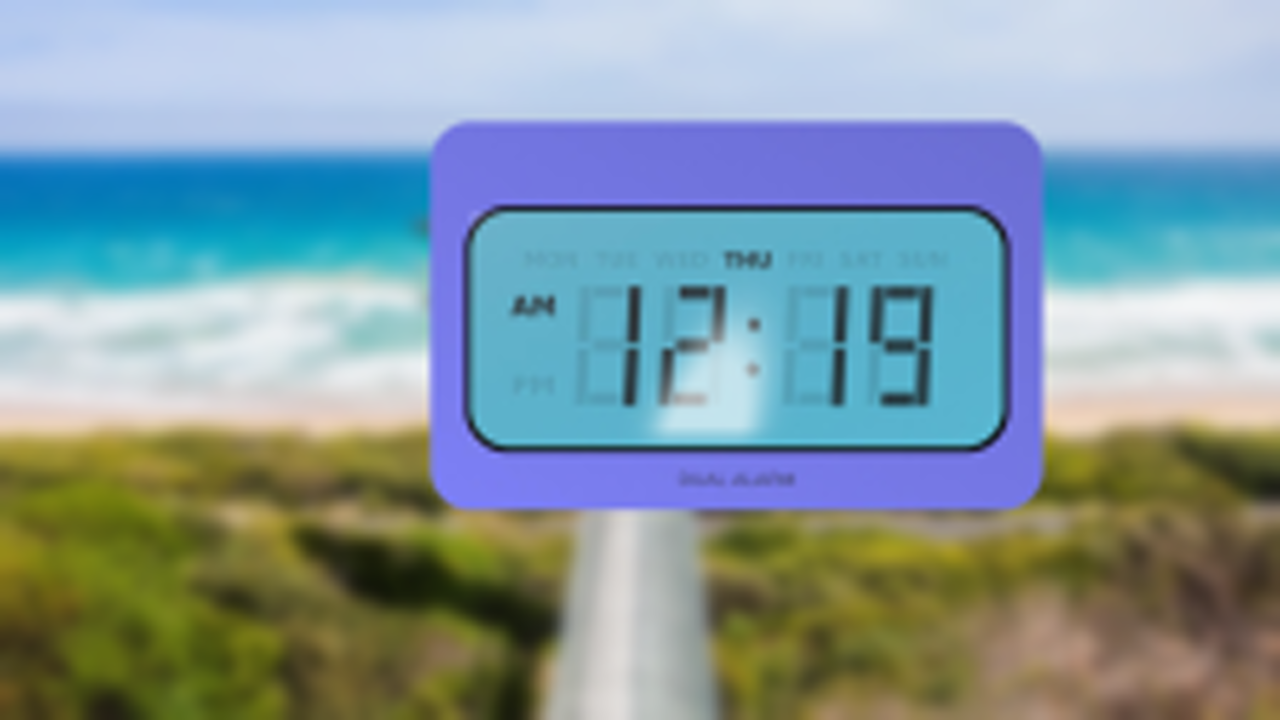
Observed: h=12 m=19
